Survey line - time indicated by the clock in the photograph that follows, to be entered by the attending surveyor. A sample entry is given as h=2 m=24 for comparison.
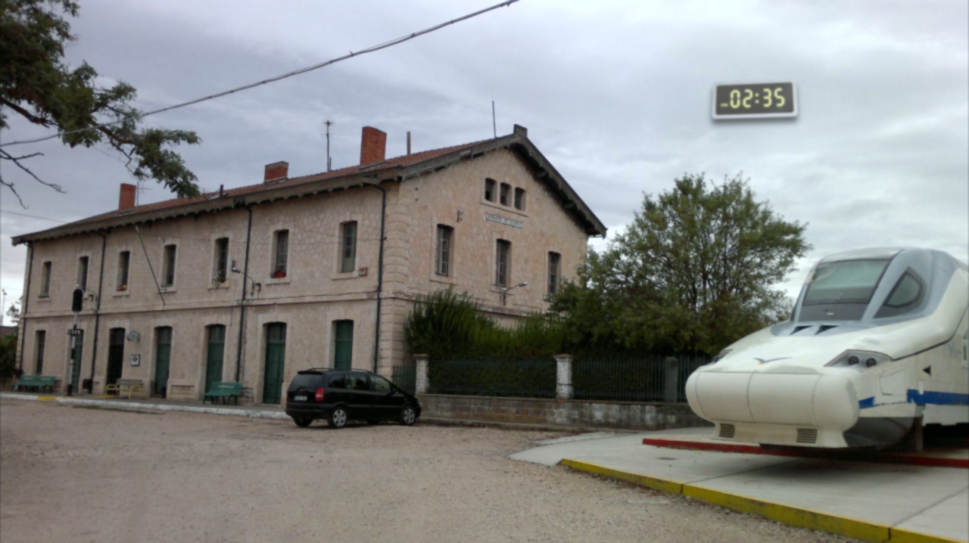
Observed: h=2 m=35
